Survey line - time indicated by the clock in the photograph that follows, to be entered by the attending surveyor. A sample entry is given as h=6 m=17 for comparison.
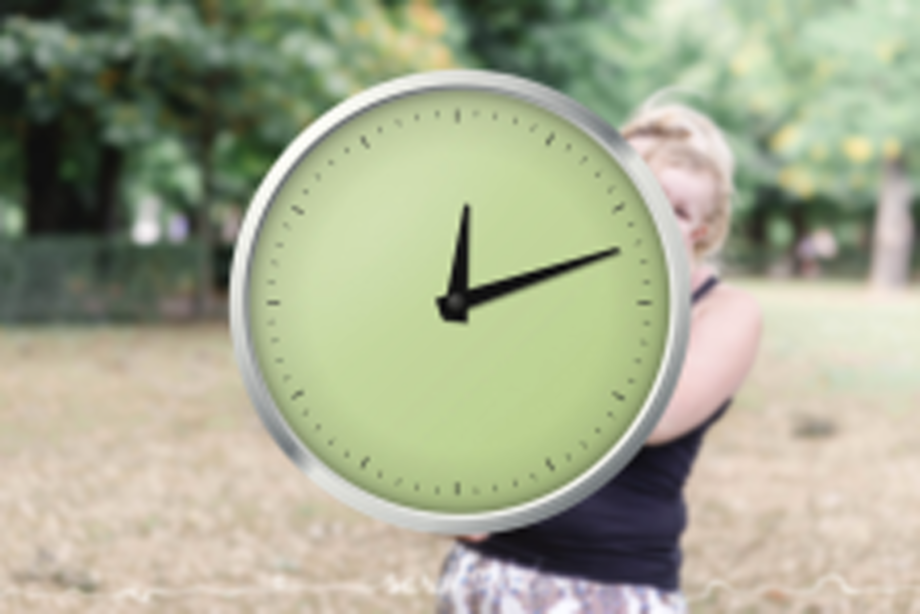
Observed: h=12 m=12
